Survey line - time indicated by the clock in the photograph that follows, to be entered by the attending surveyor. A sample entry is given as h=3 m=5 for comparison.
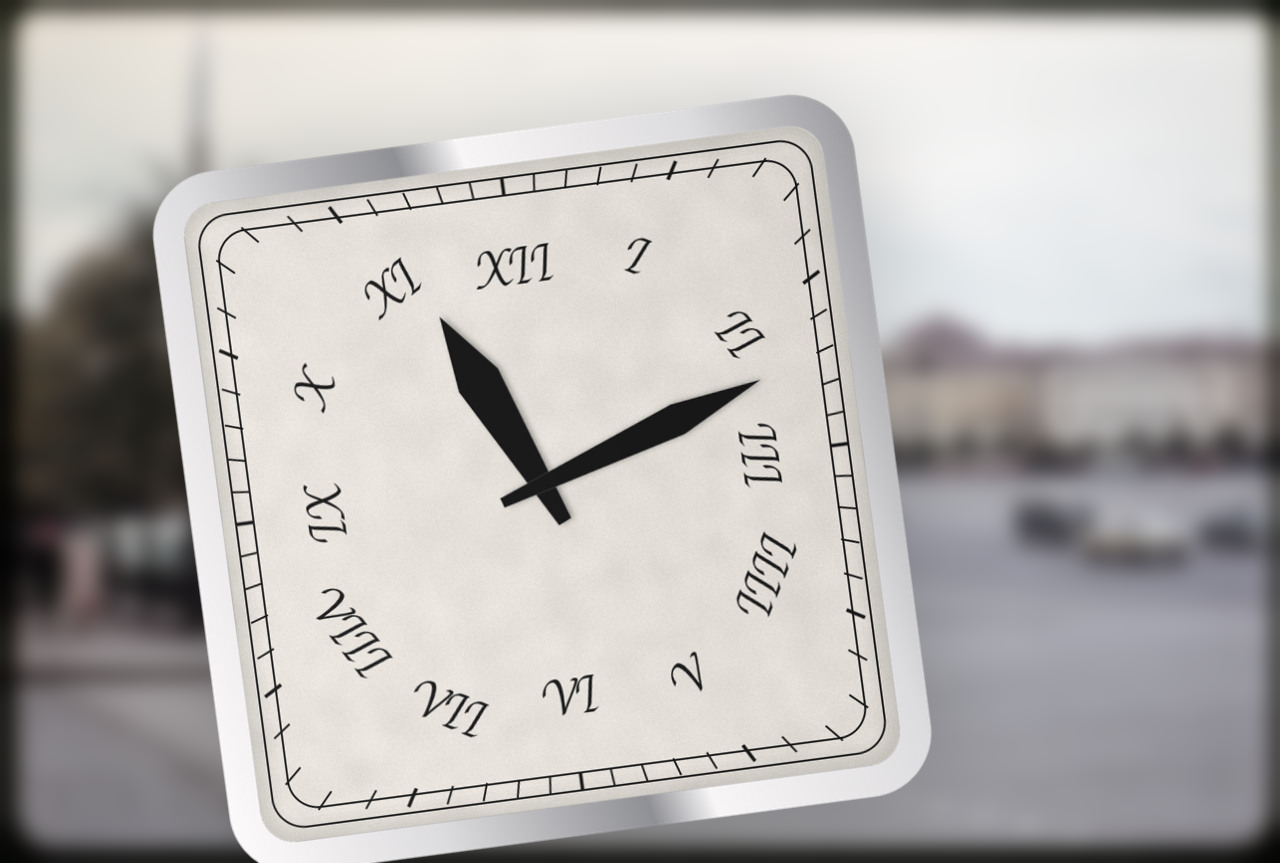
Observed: h=11 m=12
